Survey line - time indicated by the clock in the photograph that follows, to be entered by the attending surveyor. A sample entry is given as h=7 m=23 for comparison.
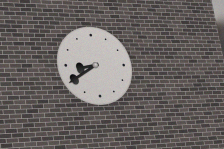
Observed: h=8 m=40
